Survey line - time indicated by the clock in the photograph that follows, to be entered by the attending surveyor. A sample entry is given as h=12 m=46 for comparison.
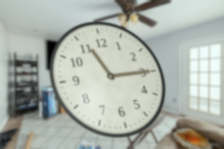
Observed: h=11 m=15
